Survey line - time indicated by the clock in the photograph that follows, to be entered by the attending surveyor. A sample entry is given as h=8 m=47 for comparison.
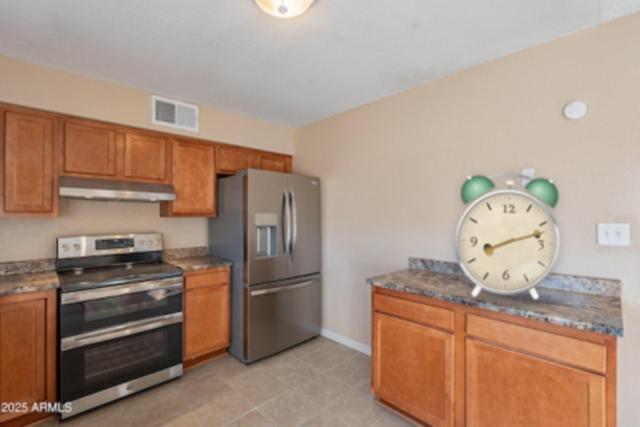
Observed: h=8 m=12
